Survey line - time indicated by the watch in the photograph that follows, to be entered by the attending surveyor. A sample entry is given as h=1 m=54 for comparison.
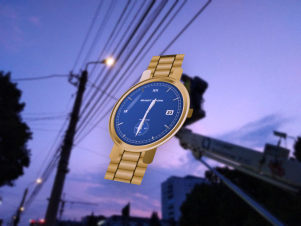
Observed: h=12 m=31
